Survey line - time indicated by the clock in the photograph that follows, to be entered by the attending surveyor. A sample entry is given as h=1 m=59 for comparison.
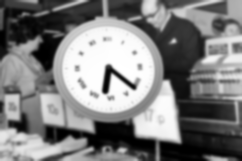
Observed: h=6 m=22
